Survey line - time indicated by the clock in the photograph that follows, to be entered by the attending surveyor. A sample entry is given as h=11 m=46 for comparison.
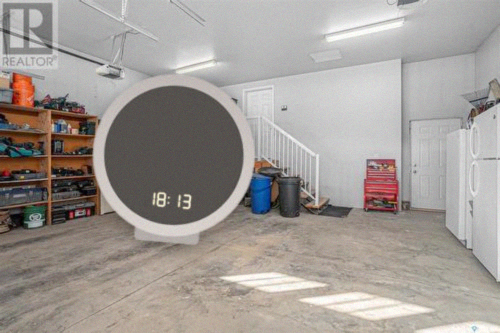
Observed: h=18 m=13
